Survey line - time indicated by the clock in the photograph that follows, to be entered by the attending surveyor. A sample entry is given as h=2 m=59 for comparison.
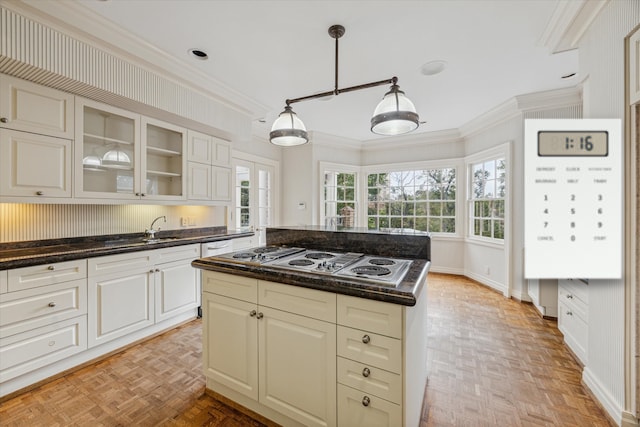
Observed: h=1 m=16
